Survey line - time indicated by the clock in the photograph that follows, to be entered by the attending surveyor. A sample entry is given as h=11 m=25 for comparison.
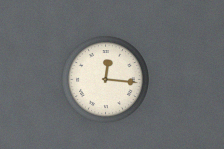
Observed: h=12 m=16
